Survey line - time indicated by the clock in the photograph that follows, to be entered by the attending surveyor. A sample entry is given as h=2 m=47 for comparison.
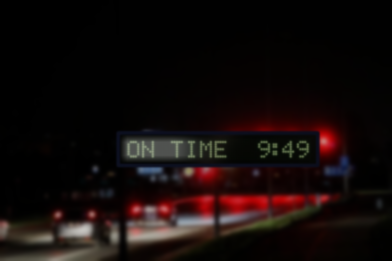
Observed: h=9 m=49
